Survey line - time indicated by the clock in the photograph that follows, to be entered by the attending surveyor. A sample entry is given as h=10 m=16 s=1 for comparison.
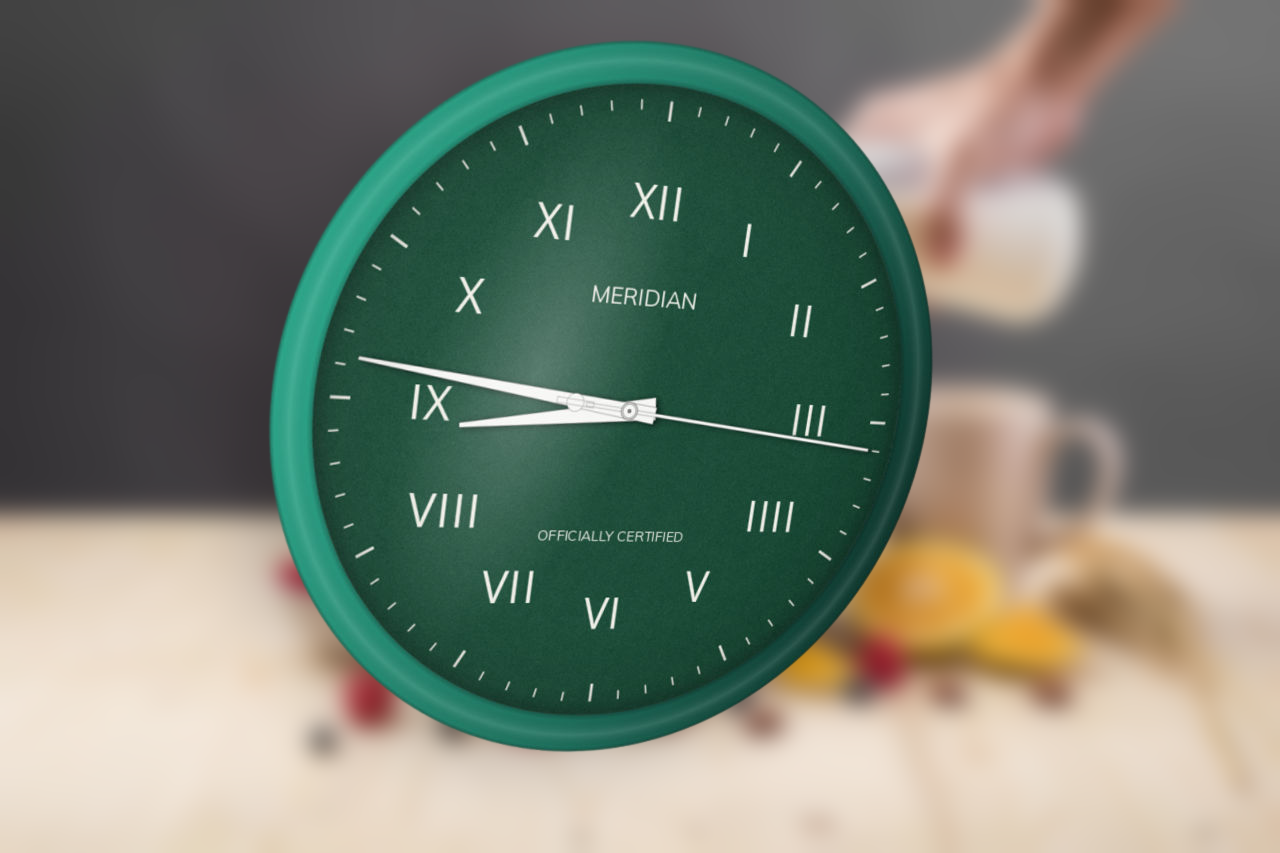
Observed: h=8 m=46 s=16
